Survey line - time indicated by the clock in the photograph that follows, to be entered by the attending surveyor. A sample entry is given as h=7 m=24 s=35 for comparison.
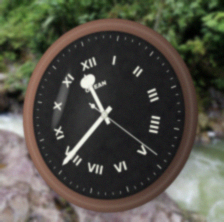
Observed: h=11 m=40 s=24
